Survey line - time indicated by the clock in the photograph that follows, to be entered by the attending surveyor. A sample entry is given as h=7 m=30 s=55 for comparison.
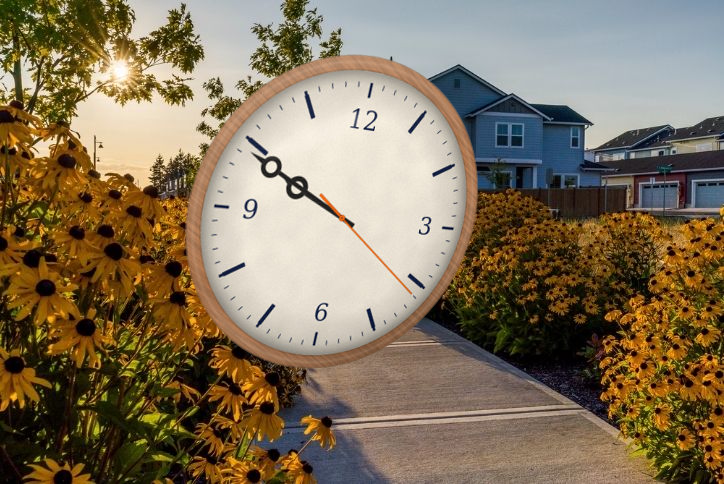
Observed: h=9 m=49 s=21
